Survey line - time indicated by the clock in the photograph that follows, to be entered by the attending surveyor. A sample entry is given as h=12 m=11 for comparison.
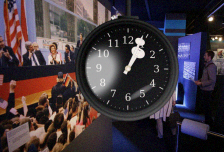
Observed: h=1 m=4
